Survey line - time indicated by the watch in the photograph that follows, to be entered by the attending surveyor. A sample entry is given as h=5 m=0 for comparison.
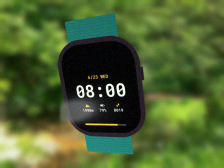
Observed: h=8 m=0
